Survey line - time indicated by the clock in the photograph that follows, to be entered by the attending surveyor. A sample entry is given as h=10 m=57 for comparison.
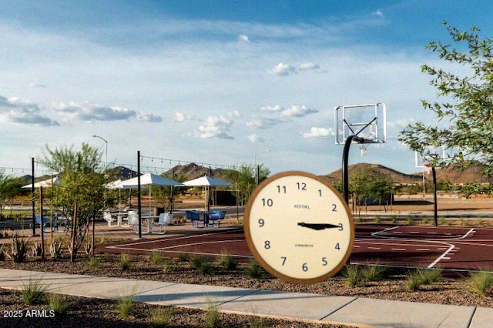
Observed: h=3 m=15
